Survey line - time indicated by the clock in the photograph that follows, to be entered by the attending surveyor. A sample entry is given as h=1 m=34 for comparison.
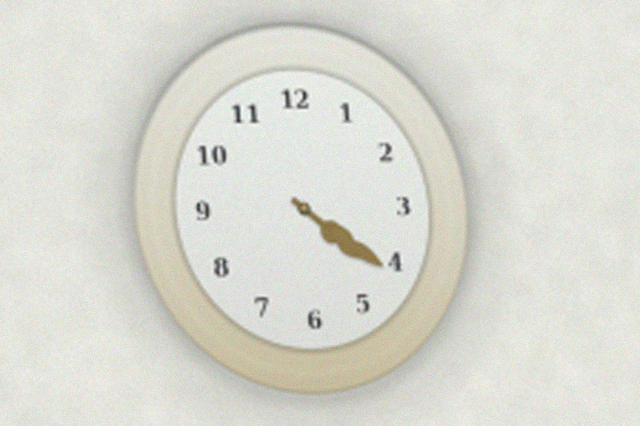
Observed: h=4 m=21
